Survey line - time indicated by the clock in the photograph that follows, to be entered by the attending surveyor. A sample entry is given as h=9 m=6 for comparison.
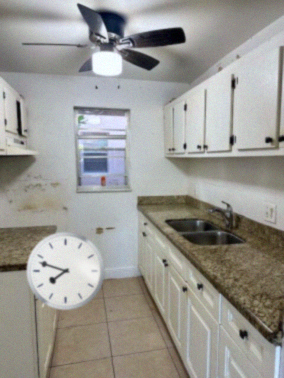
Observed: h=7 m=48
